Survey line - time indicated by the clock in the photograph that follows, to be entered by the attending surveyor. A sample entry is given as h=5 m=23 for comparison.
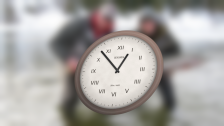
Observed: h=12 m=53
